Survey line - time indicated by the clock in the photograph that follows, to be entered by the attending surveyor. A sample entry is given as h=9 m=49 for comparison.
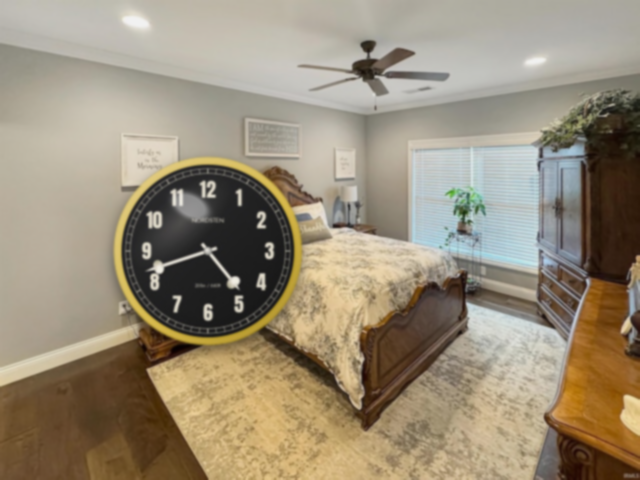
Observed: h=4 m=42
